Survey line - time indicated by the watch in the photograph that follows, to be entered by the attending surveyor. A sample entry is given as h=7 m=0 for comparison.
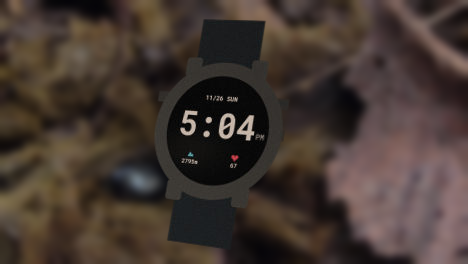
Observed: h=5 m=4
